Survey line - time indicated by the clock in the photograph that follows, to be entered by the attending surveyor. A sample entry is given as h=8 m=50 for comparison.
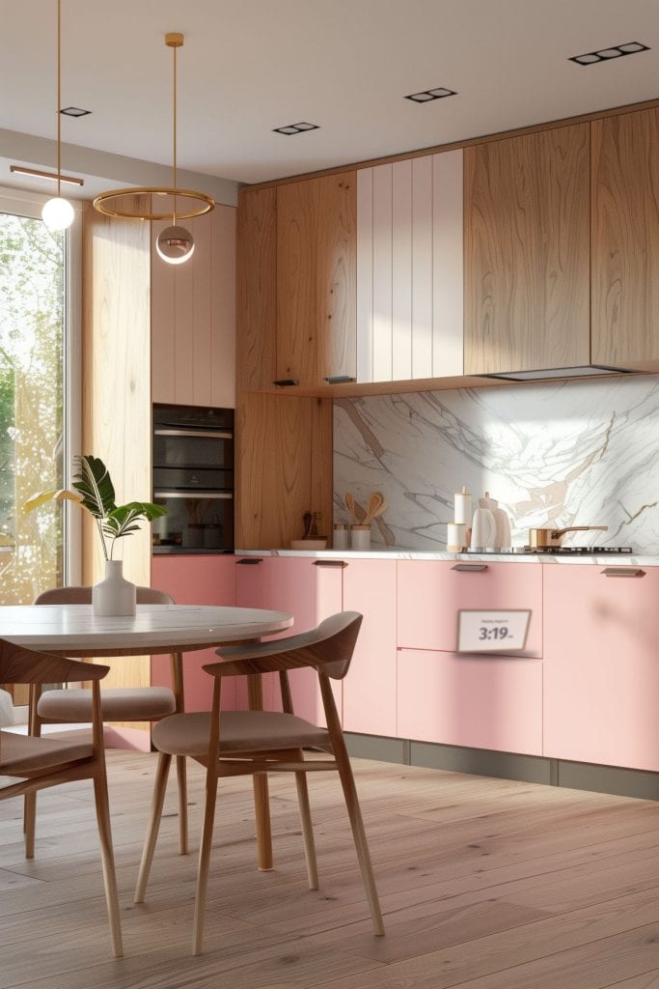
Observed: h=3 m=19
